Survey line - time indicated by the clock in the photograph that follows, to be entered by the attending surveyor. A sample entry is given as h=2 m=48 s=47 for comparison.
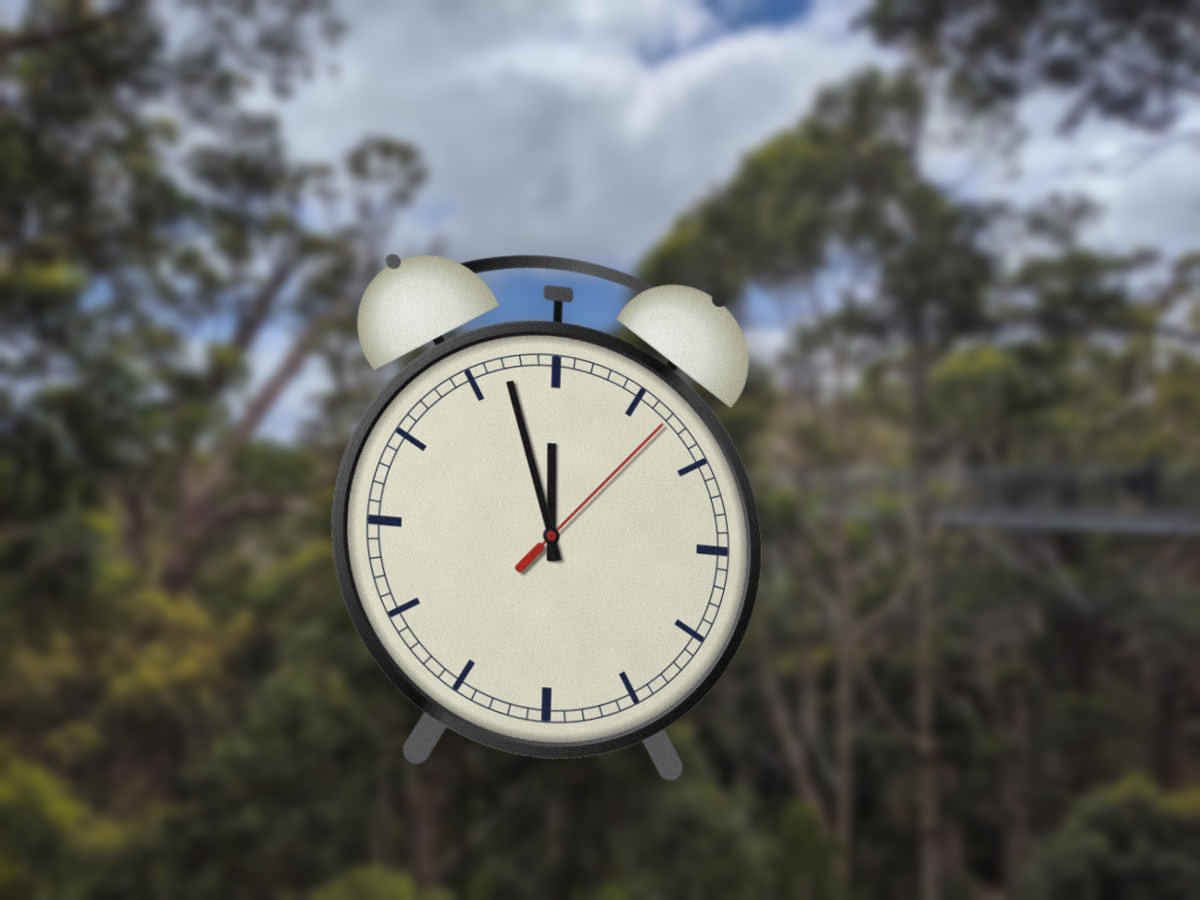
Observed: h=11 m=57 s=7
